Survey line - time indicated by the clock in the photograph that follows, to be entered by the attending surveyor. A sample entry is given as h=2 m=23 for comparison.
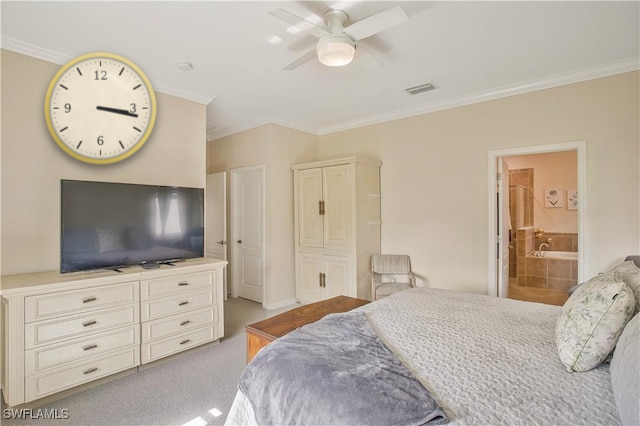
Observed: h=3 m=17
